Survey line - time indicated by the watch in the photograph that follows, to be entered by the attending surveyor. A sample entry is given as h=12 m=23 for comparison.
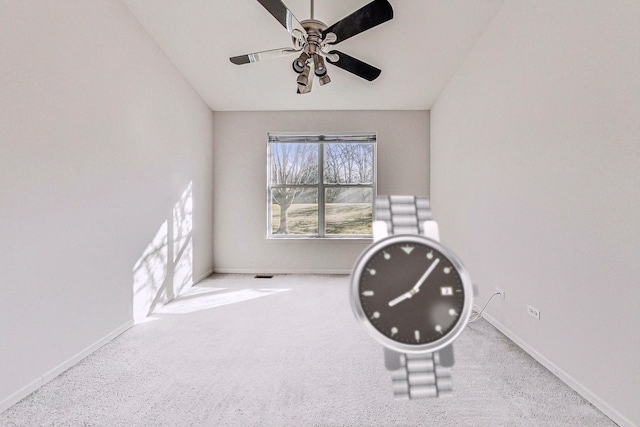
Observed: h=8 m=7
